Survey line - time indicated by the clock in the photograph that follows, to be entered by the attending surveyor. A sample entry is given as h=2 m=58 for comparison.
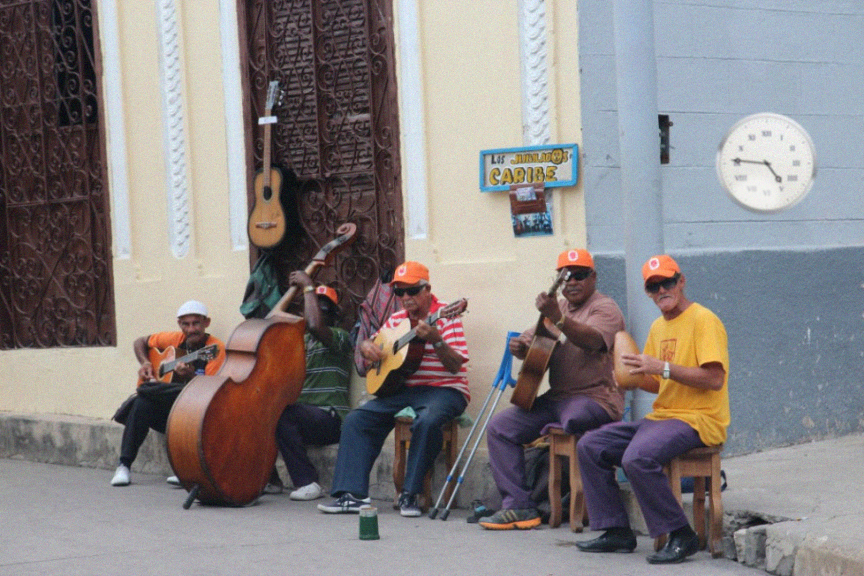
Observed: h=4 m=46
